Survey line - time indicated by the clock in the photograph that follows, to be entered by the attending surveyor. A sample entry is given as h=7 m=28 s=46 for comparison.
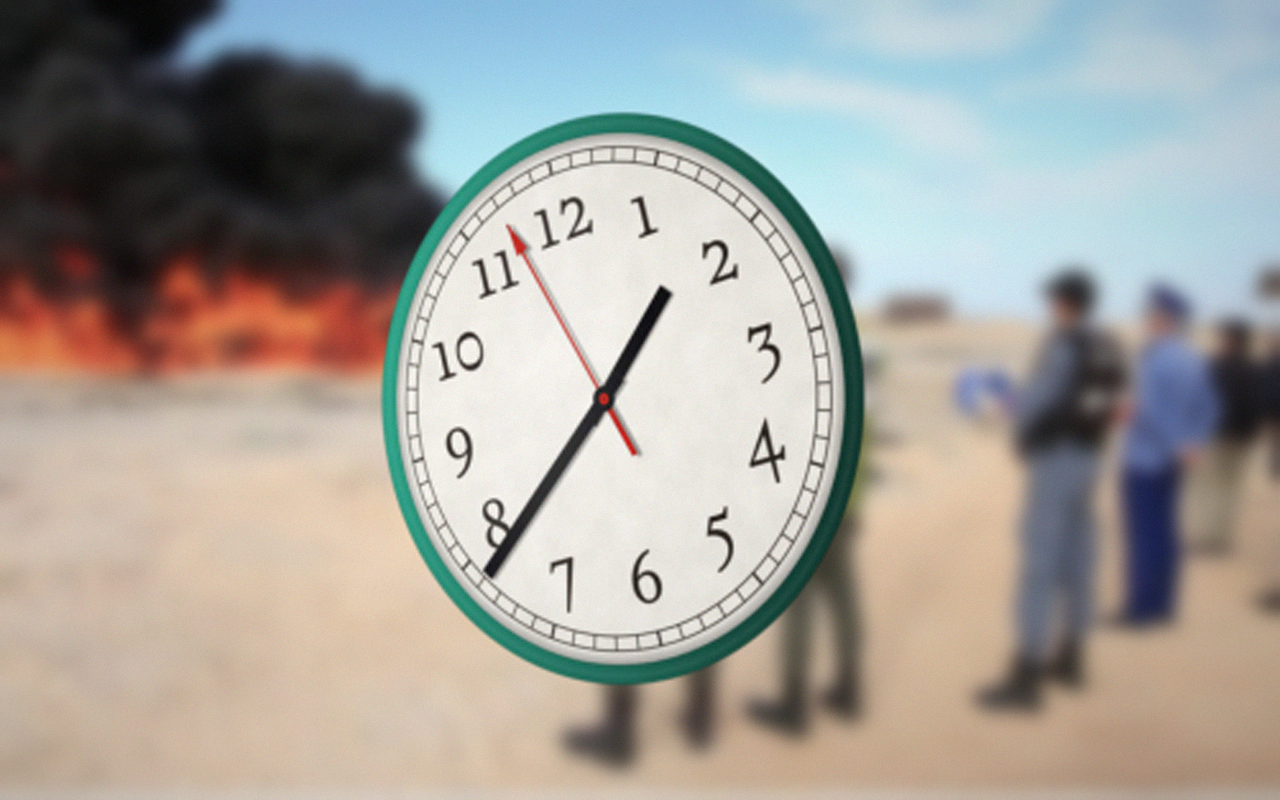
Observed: h=1 m=38 s=57
